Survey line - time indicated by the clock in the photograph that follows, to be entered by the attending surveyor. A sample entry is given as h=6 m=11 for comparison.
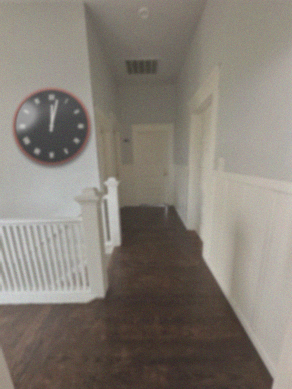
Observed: h=12 m=2
